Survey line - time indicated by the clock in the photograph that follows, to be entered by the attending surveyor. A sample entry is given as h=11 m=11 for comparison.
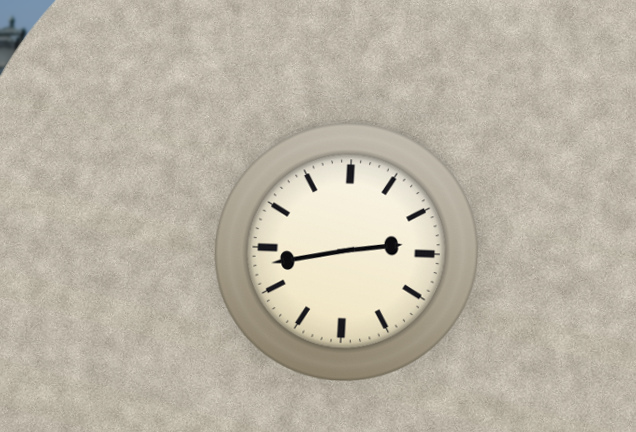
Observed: h=2 m=43
